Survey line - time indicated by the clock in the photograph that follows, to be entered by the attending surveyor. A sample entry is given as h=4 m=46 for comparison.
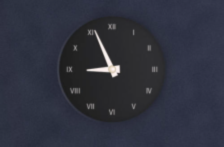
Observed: h=8 m=56
